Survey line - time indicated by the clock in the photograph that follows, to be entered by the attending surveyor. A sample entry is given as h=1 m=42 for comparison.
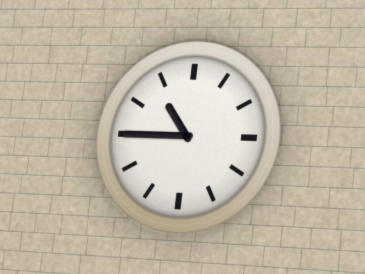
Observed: h=10 m=45
